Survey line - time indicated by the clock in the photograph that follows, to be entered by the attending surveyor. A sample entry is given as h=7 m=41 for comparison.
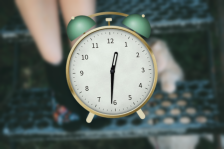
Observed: h=12 m=31
